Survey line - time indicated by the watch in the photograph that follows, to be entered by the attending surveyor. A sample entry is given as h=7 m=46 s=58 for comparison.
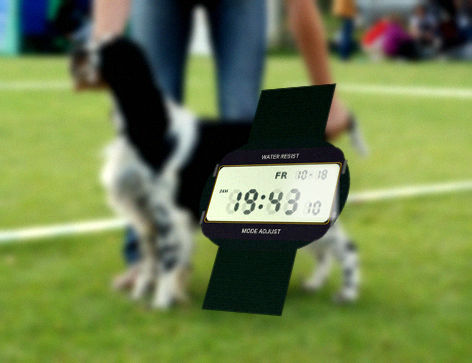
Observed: h=19 m=43 s=10
